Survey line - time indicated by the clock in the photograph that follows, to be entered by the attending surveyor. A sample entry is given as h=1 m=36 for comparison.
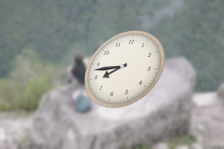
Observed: h=7 m=43
